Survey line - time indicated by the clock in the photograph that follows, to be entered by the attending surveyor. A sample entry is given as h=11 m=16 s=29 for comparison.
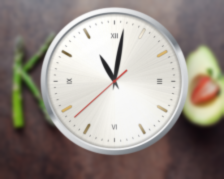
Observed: h=11 m=1 s=38
